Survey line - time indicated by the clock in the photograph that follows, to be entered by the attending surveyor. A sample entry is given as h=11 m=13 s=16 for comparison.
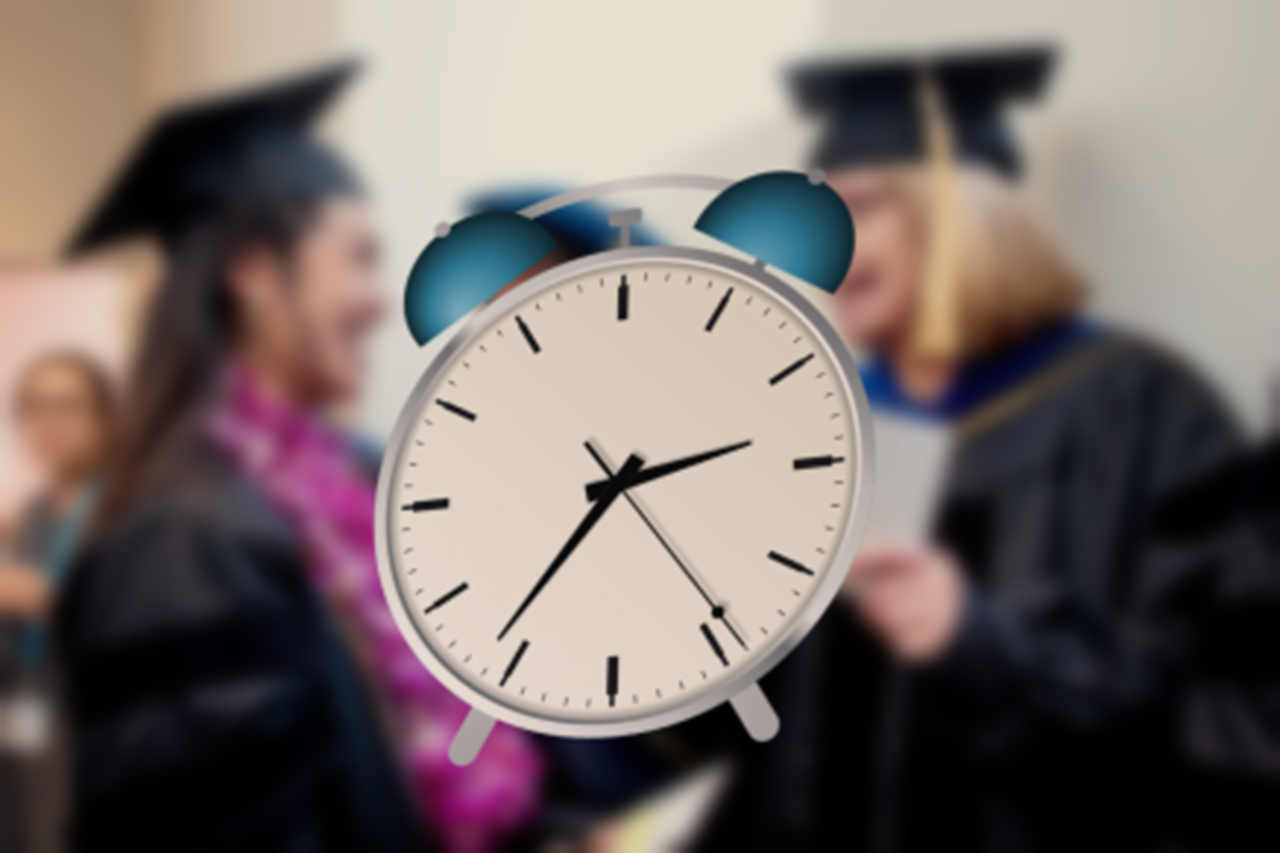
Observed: h=2 m=36 s=24
